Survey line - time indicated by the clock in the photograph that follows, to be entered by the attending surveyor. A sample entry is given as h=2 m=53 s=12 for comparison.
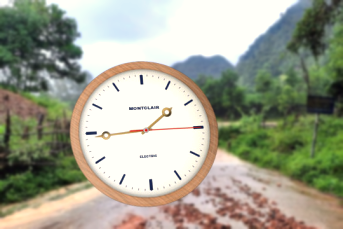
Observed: h=1 m=44 s=15
